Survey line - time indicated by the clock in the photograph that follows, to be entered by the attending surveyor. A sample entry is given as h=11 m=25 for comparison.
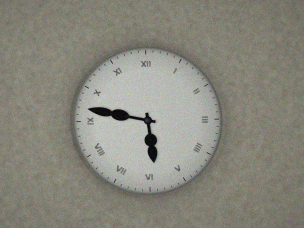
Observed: h=5 m=47
